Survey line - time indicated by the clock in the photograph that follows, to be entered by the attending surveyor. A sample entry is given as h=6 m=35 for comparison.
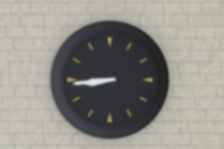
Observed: h=8 m=44
